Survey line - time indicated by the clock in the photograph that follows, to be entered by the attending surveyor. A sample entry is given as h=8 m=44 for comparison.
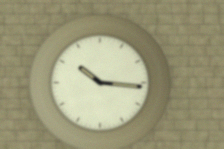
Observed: h=10 m=16
